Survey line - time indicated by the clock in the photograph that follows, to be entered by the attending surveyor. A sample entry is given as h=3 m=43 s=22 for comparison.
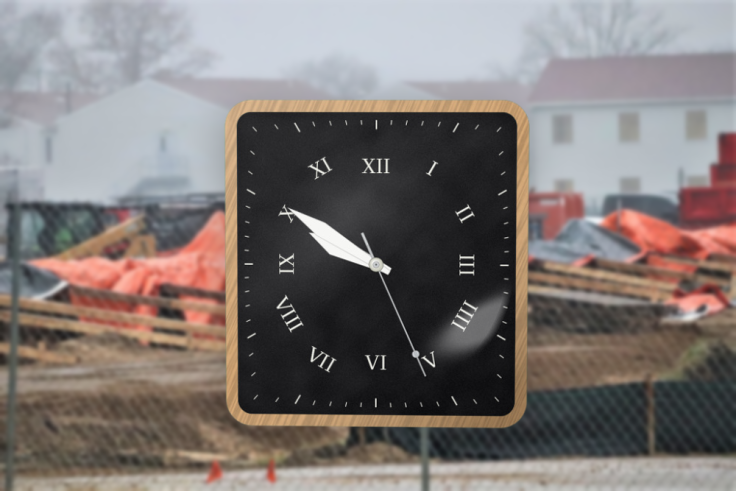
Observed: h=9 m=50 s=26
